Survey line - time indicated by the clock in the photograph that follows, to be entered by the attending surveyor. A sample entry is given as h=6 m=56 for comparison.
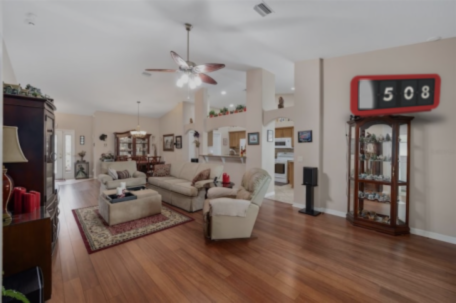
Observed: h=5 m=8
